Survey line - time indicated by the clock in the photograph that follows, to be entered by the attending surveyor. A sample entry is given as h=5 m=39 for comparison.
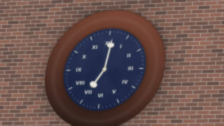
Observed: h=7 m=1
